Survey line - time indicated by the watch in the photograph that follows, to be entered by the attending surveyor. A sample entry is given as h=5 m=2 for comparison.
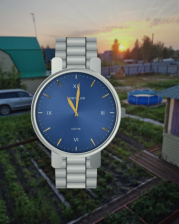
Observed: h=11 m=1
